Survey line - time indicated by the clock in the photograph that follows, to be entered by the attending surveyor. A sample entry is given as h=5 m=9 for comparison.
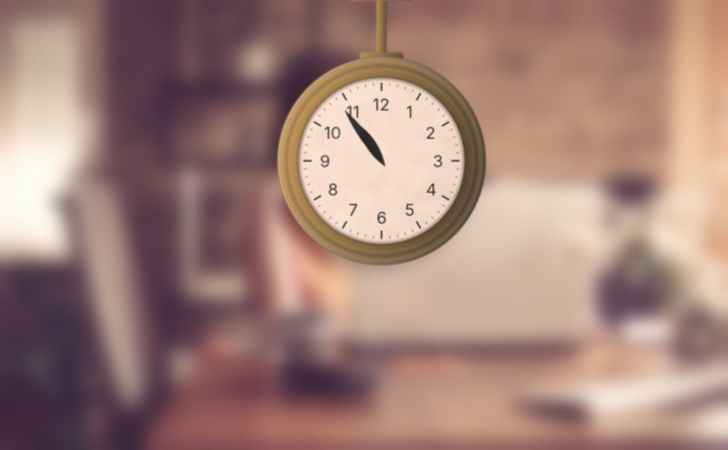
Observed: h=10 m=54
